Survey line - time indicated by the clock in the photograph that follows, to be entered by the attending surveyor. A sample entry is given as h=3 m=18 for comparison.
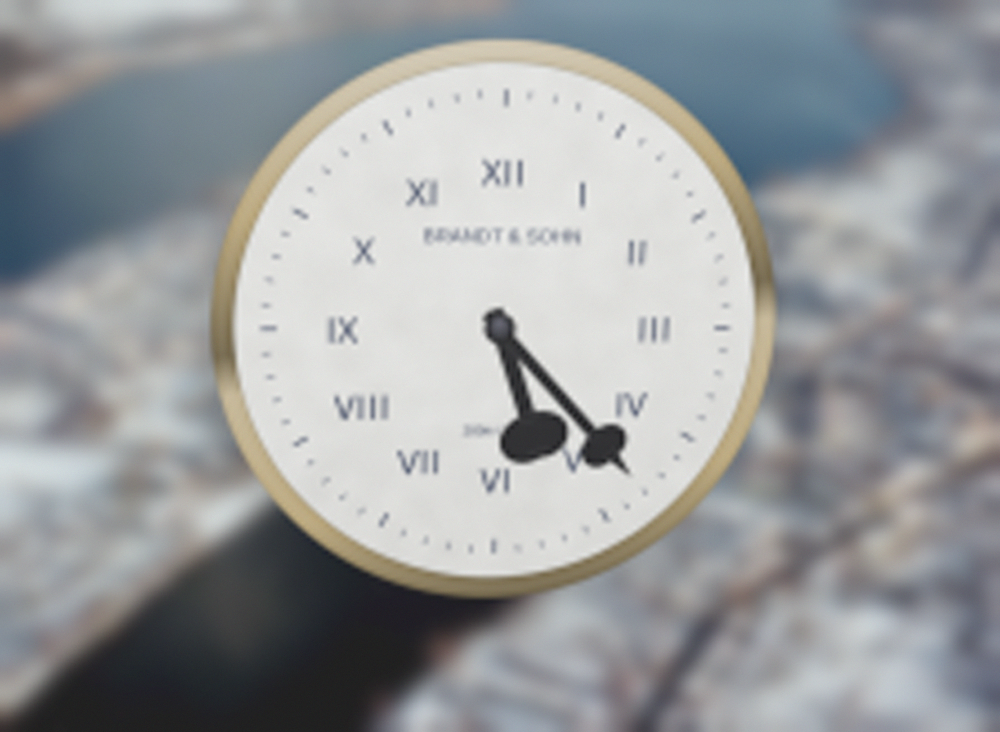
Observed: h=5 m=23
